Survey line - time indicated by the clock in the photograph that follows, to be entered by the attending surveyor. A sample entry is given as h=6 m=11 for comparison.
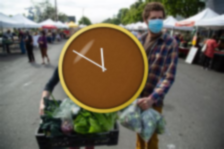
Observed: h=11 m=50
